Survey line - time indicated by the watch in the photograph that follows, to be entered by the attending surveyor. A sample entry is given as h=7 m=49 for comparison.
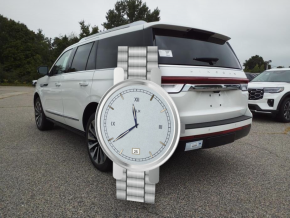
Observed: h=11 m=39
